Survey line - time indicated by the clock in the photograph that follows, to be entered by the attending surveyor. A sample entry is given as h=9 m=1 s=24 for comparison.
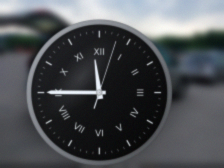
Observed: h=11 m=45 s=3
